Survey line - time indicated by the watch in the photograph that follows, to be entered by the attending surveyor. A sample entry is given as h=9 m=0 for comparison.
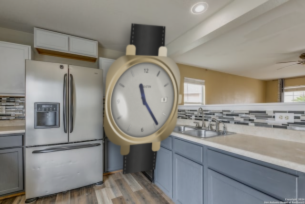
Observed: h=11 m=24
